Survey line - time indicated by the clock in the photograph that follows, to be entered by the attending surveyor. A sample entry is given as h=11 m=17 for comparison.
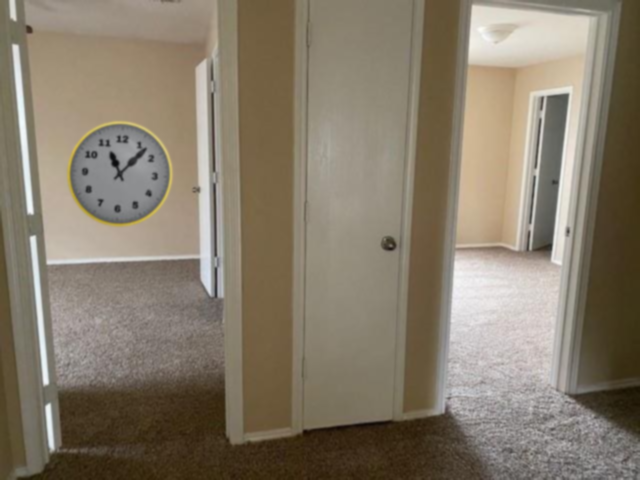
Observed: h=11 m=7
